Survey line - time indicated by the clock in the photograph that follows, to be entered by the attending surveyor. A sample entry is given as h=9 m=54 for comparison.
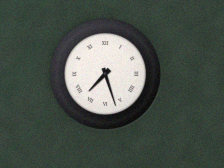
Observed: h=7 m=27
